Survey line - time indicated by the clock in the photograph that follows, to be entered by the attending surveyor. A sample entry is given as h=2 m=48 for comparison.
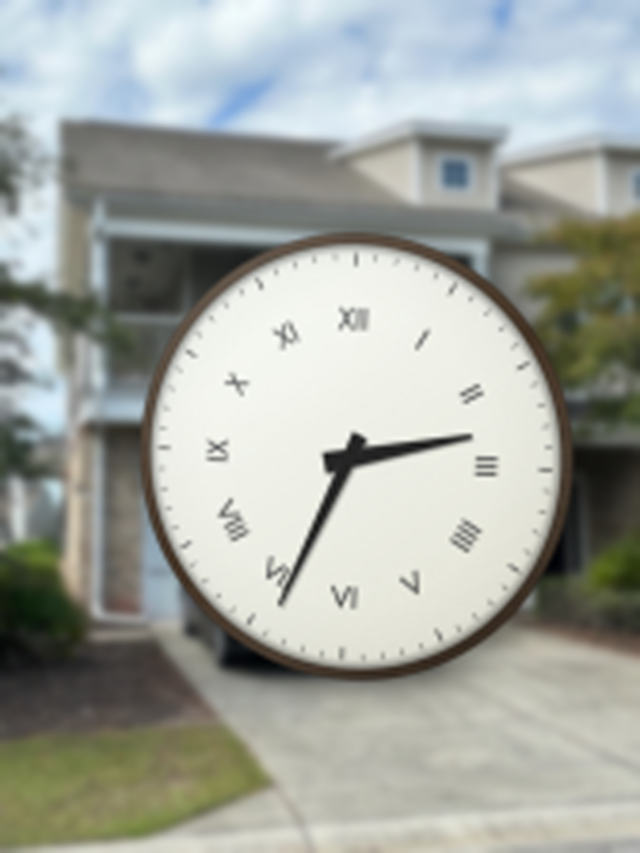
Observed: h=2 m=34
